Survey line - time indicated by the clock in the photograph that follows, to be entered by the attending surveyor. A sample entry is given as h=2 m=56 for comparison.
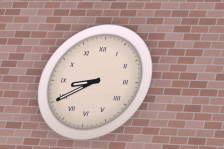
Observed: h=8 m=40
